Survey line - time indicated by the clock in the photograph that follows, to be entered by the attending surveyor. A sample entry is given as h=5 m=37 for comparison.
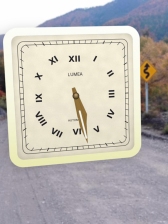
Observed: h=5 m=28
